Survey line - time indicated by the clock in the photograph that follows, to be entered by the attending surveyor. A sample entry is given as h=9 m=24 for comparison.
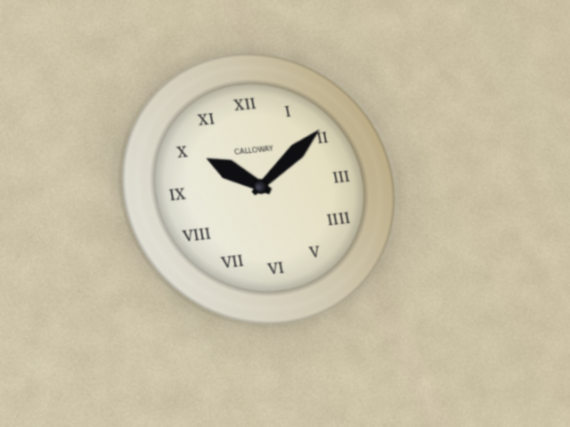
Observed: h=10 m=9
